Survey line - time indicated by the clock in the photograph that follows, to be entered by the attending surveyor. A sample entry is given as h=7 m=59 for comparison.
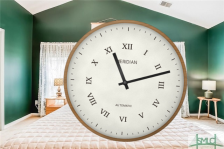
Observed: h=11 m=12
